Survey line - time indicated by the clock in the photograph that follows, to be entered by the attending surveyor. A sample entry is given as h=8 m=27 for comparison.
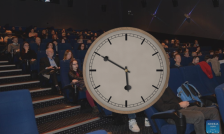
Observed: h=5 m=50
